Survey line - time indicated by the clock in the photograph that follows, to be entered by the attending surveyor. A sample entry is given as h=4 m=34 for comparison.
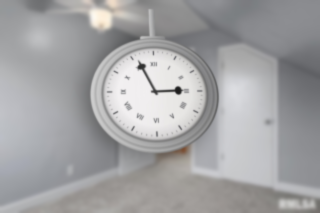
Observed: h=2 m=56
